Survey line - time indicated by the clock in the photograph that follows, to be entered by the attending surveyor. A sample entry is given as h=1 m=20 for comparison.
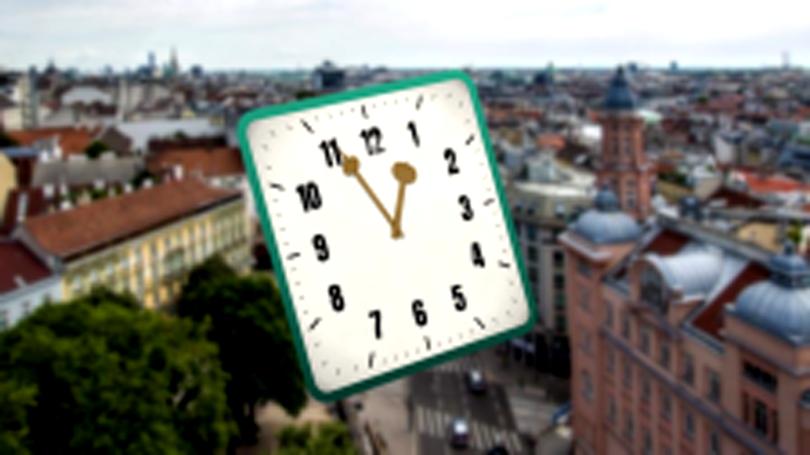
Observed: h=12 m=56
